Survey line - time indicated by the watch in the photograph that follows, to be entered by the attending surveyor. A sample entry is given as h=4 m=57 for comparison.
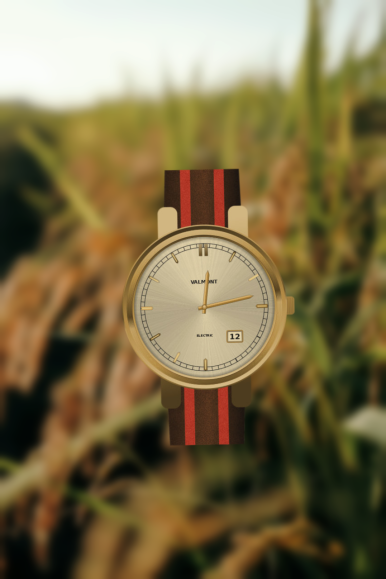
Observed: h=12 m=13
